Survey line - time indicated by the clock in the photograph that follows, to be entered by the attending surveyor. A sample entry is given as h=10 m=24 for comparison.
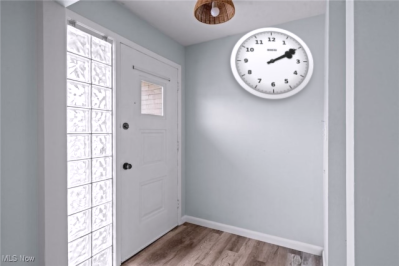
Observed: h=2 m=10
